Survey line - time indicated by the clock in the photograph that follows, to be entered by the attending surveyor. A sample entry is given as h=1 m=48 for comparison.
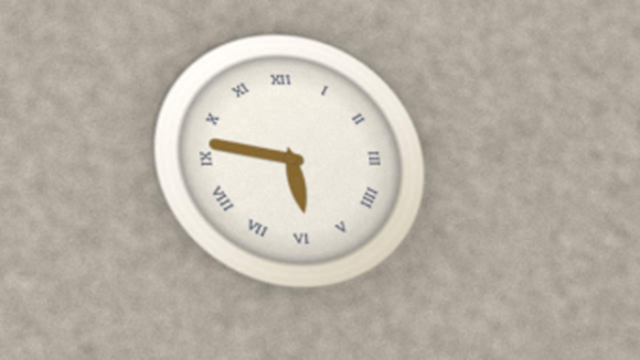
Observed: h=5 m=47
